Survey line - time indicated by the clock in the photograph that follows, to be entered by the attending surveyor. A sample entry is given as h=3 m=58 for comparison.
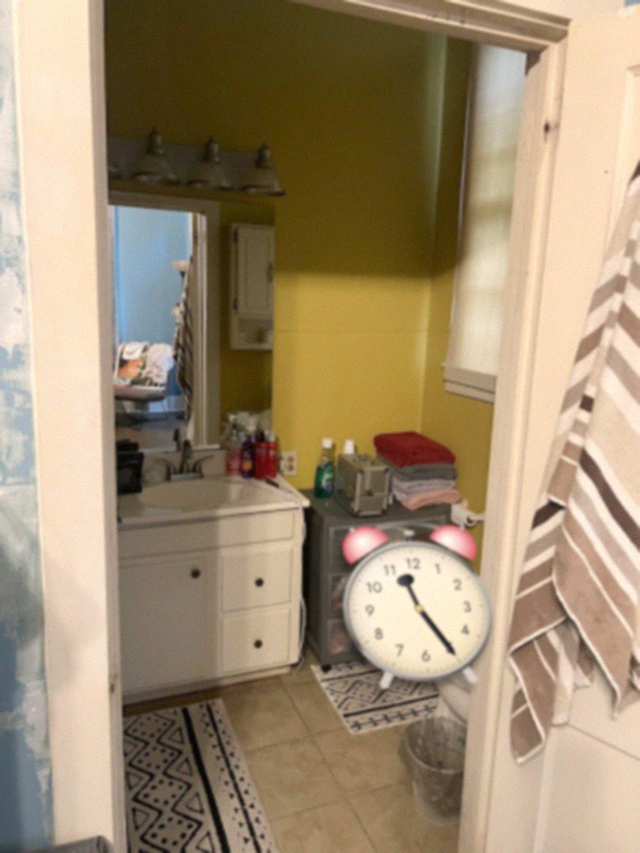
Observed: h=11 m=25
